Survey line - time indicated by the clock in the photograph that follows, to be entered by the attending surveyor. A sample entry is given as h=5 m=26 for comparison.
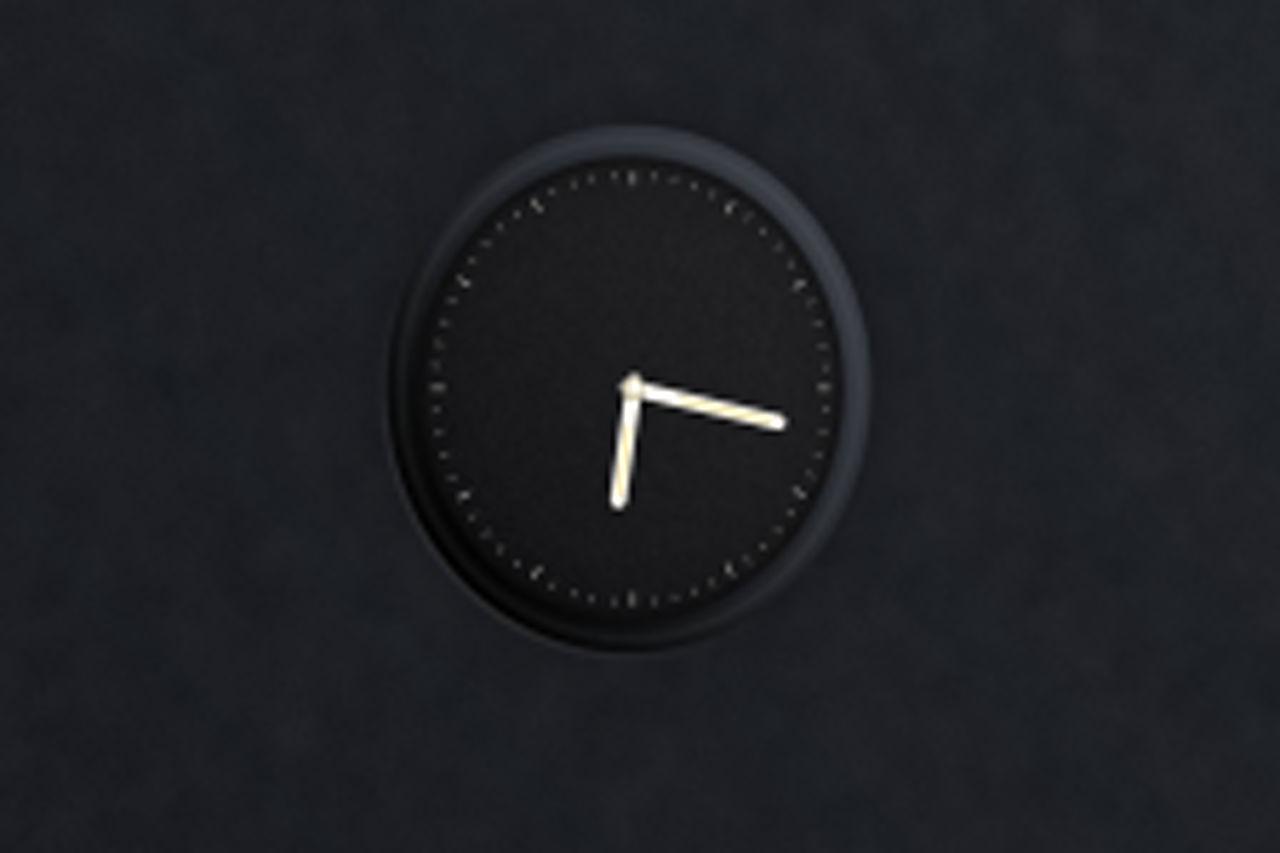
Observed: h=6 m=17
